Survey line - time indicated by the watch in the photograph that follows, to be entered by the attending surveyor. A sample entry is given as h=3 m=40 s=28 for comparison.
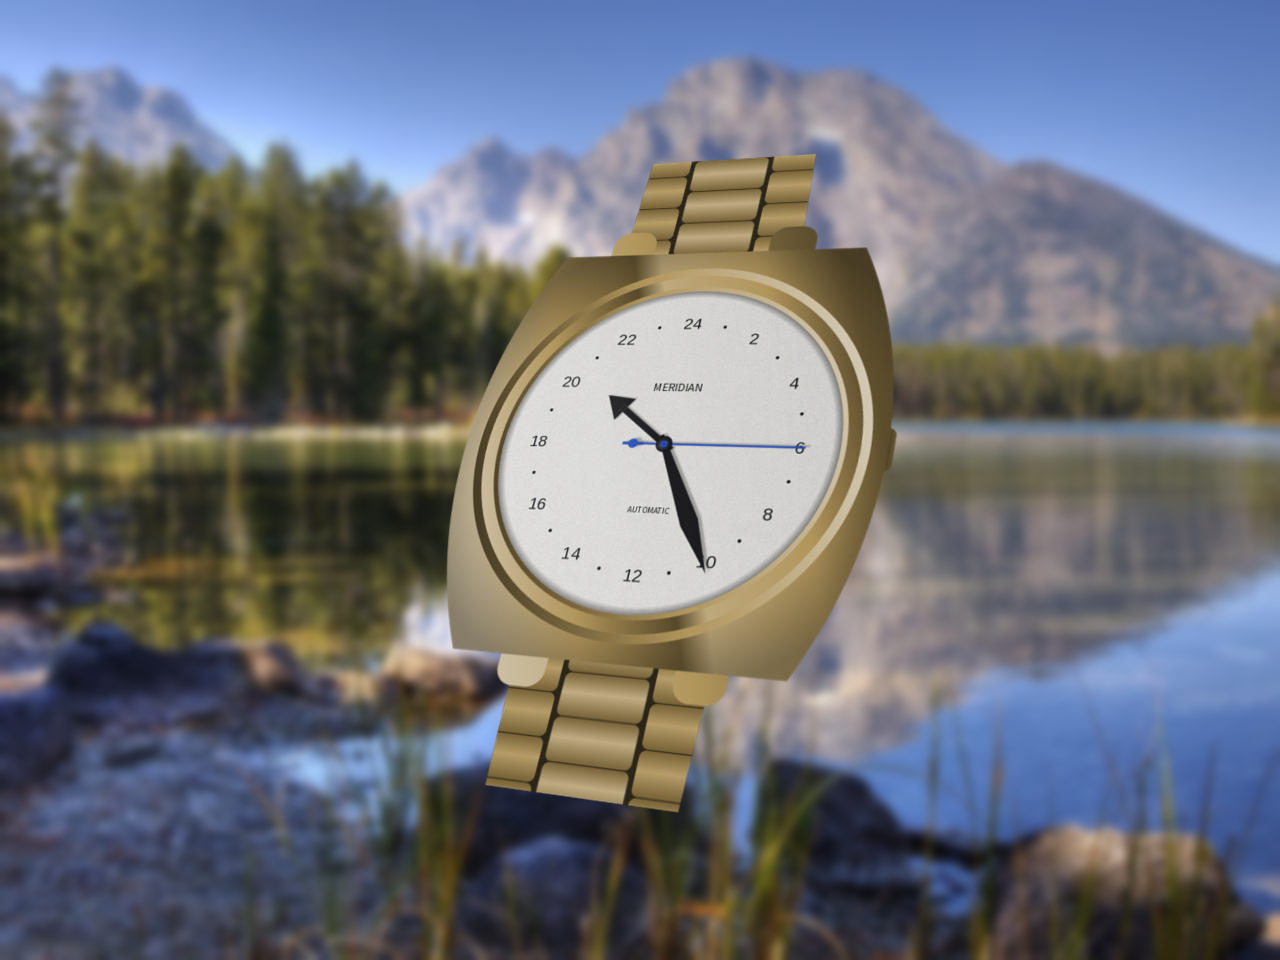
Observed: h=20 m=25 s=15
